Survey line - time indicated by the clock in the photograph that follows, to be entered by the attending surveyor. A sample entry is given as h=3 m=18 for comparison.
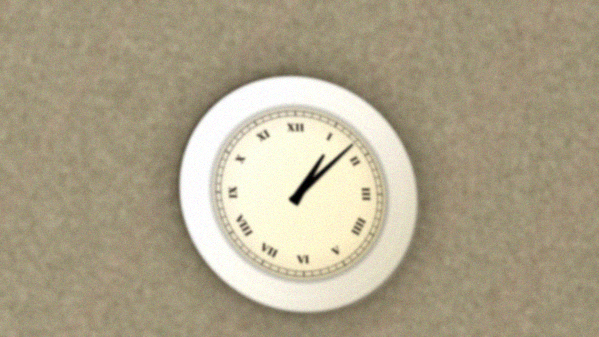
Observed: h=1 m=8
